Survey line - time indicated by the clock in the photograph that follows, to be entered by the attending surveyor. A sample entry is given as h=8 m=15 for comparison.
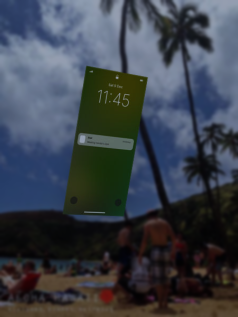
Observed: h=11 m=45
